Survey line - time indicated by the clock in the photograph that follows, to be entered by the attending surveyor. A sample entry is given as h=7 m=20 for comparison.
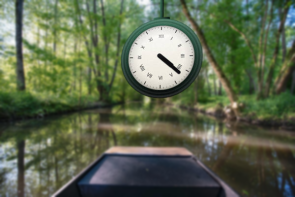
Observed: h=4 m=22
